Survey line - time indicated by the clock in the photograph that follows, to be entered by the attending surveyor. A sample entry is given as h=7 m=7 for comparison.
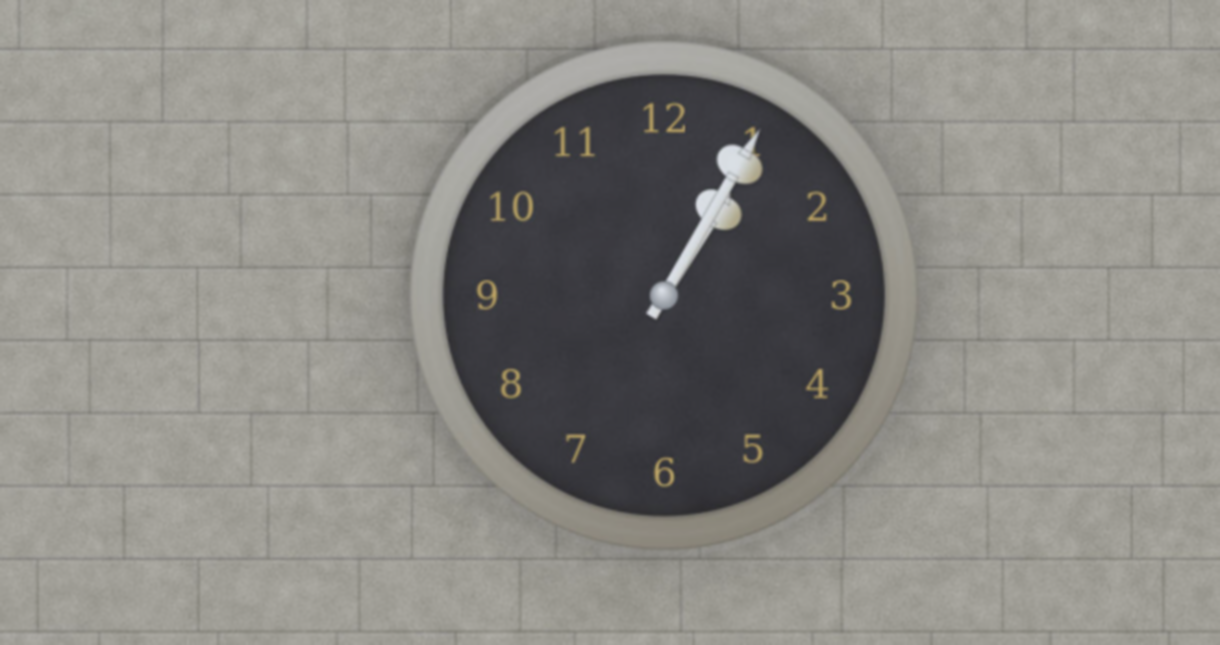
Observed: h=1 m=5
